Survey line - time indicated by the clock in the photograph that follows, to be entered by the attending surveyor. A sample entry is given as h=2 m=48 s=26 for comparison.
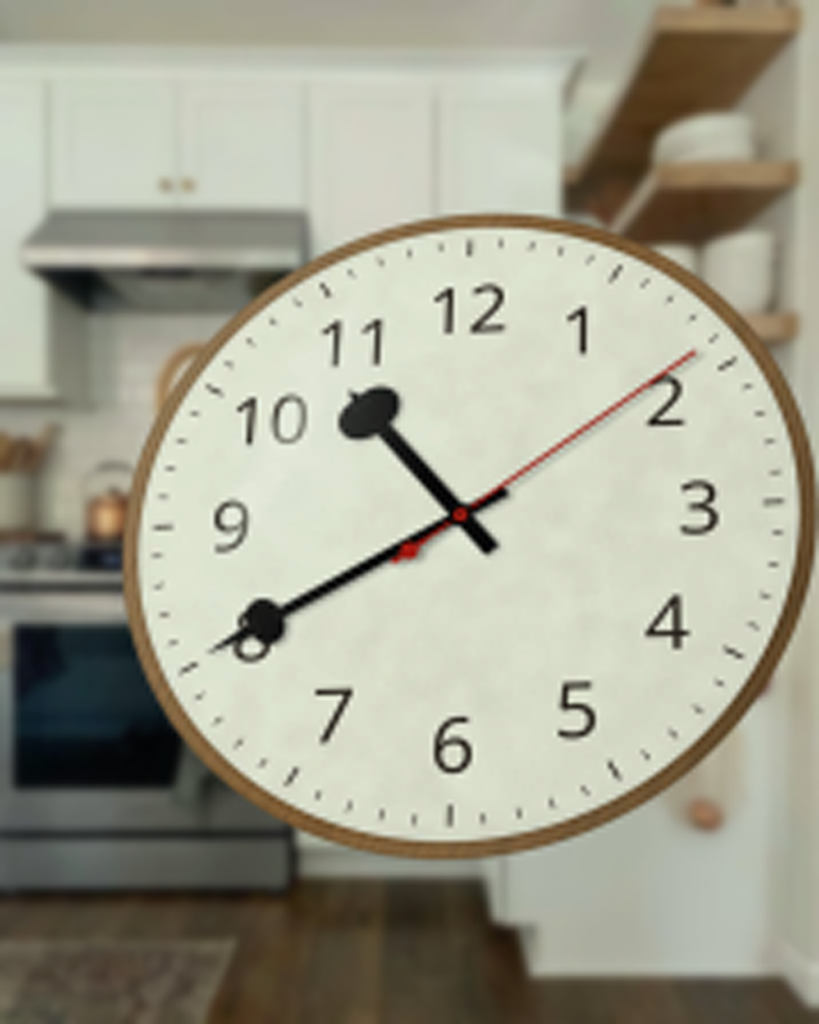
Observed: h=10 m=40 s=9
